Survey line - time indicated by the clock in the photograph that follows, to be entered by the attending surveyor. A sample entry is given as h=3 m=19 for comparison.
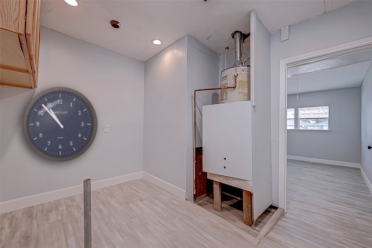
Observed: h=10 m=53
